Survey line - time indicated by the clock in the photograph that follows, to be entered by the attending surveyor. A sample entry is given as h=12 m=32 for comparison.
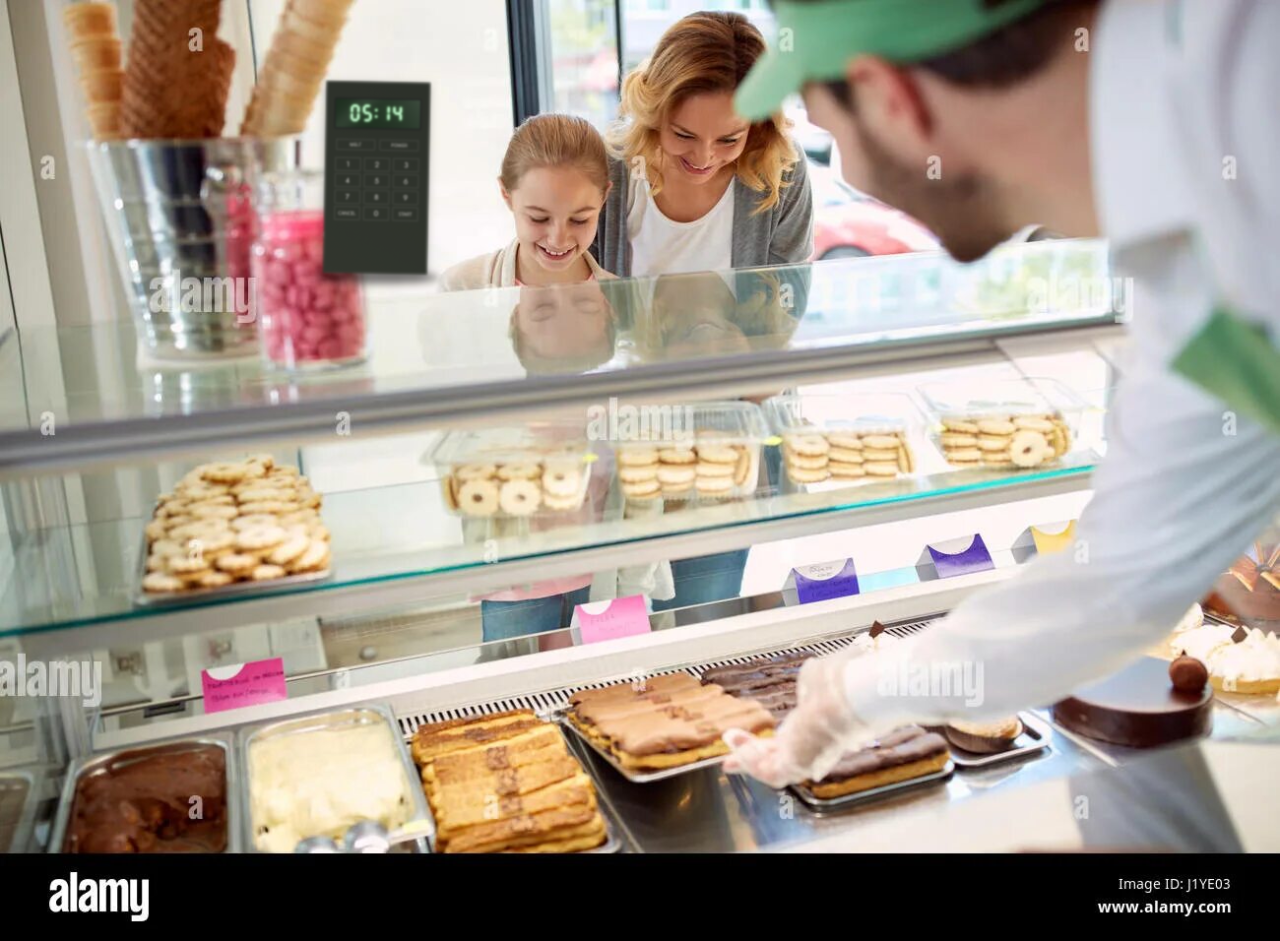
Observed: h=5 m=14
